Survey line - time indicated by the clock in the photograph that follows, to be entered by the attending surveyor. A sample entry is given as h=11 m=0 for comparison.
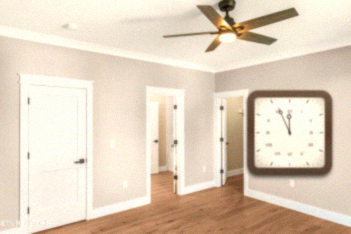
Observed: h=11 m=56
